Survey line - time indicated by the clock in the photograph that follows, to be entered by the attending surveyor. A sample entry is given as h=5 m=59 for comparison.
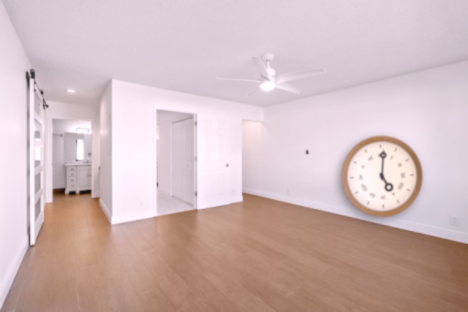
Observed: h=5 m=1
